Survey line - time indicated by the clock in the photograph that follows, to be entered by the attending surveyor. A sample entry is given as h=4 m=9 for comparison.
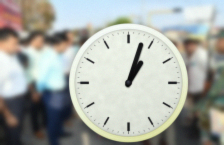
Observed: h=1 m=3
